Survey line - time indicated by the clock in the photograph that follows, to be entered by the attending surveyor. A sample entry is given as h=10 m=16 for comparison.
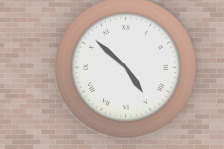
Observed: h=4 m=52
